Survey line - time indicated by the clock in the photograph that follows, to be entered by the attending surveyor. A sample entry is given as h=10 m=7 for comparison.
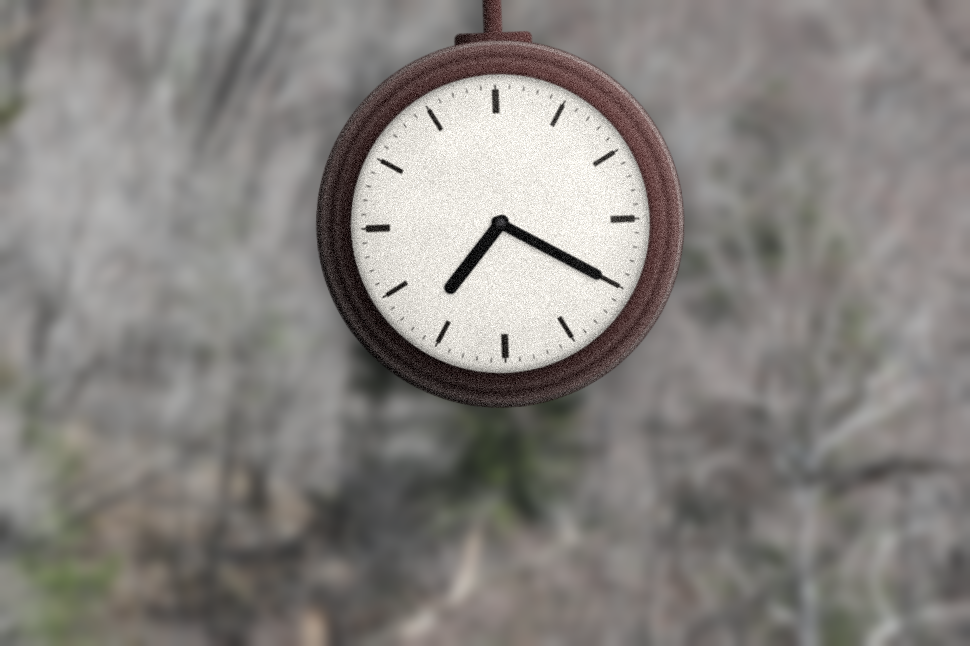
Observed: h=7 m=20
